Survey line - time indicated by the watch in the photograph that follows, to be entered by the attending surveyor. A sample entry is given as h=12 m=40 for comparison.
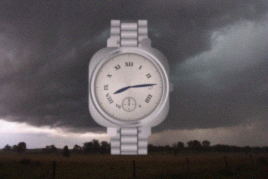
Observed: h=8 m=14
